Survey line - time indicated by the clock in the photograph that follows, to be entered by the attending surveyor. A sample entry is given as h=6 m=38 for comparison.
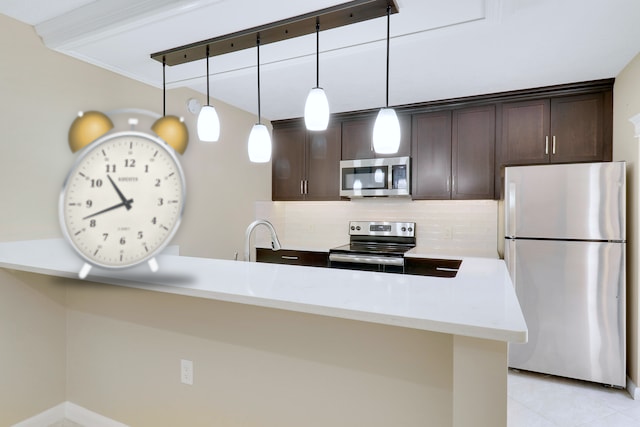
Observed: h=10 m=42
